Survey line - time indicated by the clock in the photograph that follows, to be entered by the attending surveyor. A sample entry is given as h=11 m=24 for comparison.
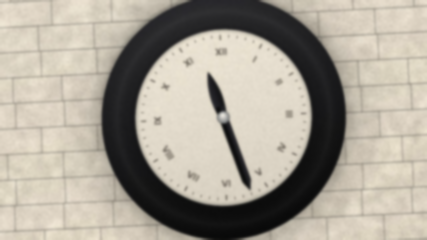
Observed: h=11 m=27
